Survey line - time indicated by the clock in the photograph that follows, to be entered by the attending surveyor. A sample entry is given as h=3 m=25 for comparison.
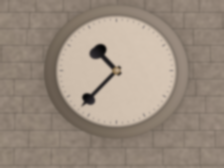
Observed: h=10 m=37
